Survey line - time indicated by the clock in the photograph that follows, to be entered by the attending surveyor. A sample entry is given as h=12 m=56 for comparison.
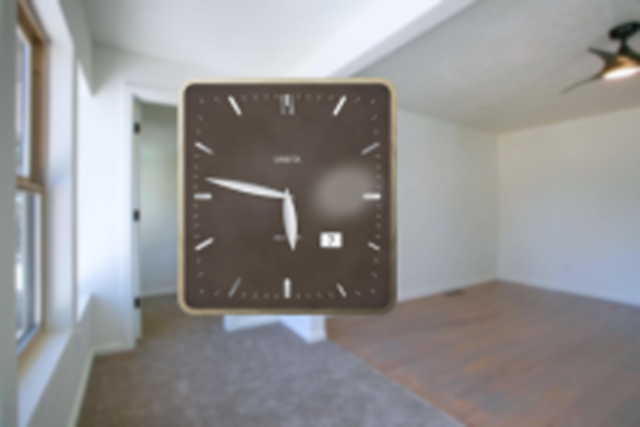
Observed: h=5 m=47
